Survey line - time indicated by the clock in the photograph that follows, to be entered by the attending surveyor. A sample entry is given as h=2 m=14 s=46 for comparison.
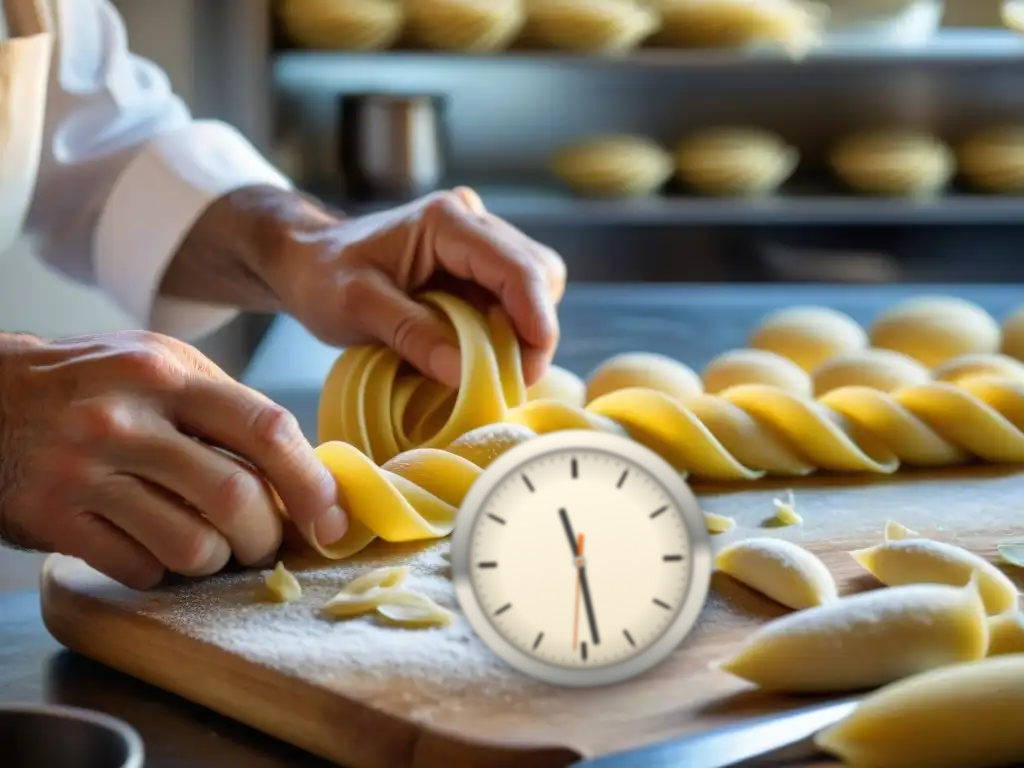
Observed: h=11 m=28 s=31
